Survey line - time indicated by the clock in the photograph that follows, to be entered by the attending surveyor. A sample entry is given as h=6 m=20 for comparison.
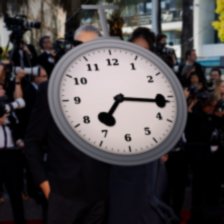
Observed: h=7 m=16
